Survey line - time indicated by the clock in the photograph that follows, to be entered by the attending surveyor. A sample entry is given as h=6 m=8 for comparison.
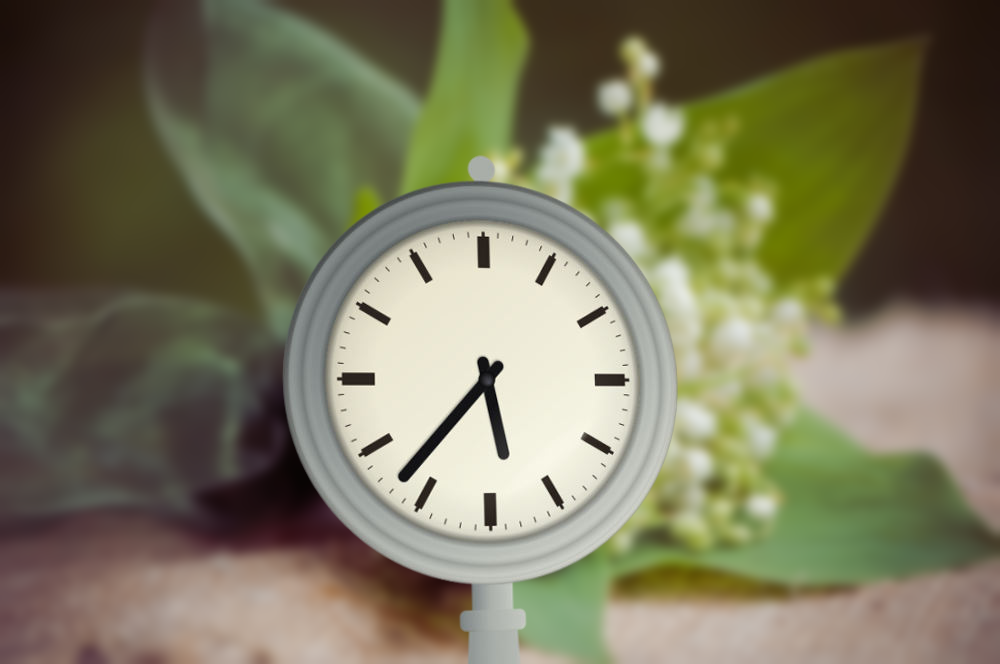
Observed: h=5 m=37
